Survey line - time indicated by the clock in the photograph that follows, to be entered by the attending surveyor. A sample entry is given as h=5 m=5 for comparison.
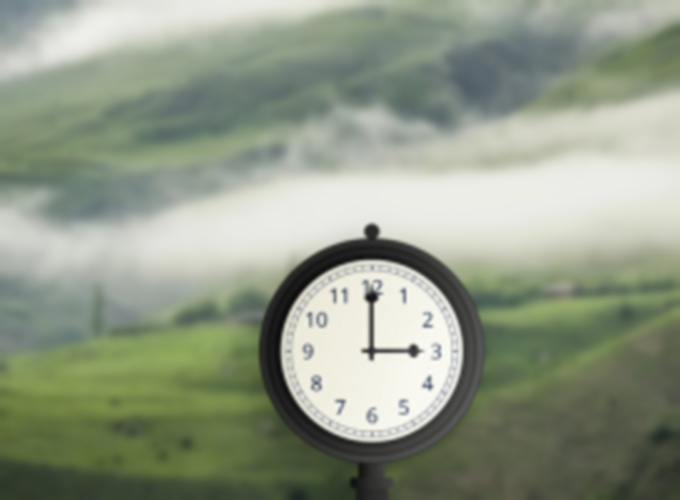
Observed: h=3 m=0
